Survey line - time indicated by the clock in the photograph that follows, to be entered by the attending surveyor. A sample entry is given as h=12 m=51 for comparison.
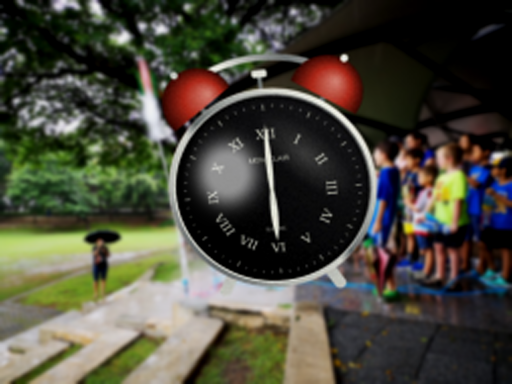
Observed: h=6 m=0
